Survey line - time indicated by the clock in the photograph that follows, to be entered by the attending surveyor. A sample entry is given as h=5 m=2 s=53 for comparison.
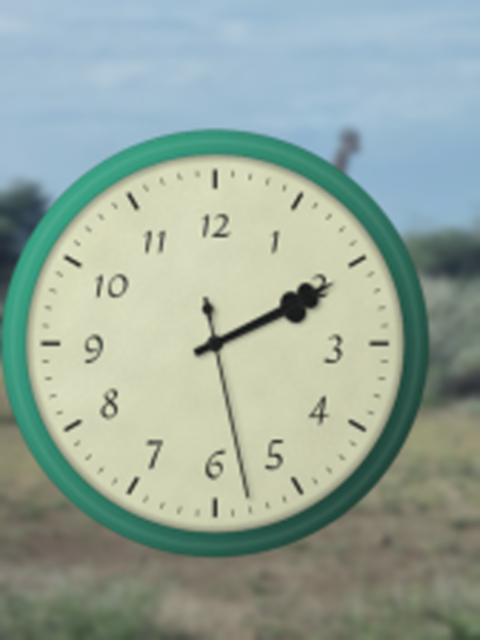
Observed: h=2 m=10 s=28
